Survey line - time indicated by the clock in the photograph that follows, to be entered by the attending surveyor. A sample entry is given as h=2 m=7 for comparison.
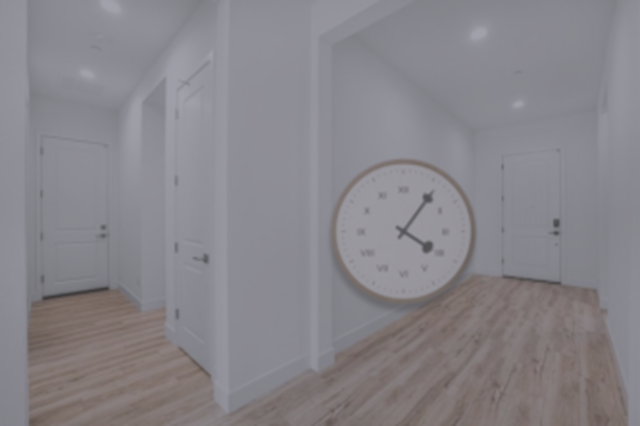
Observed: h=4 m=6
